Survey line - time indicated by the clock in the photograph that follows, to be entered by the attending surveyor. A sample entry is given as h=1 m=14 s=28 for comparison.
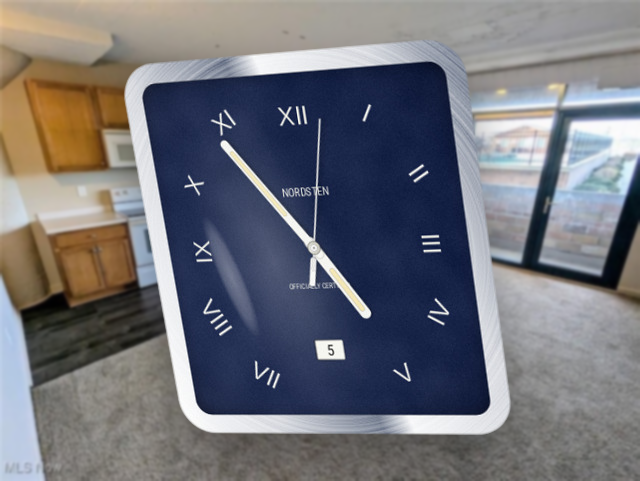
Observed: h=4 m=54 s=2
